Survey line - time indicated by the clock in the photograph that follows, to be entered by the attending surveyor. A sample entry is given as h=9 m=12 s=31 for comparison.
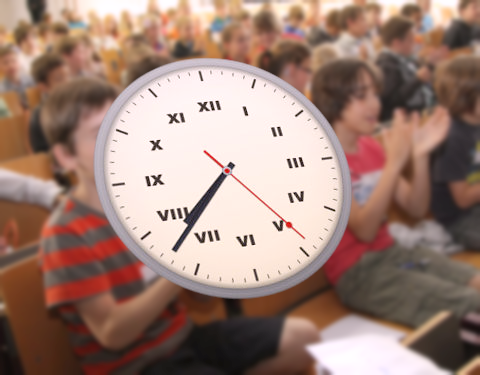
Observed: h=7 m=37 s=24
